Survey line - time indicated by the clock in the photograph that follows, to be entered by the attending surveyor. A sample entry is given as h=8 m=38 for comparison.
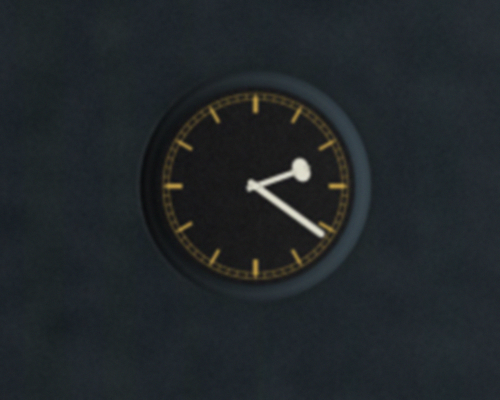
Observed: h=2 m=21
